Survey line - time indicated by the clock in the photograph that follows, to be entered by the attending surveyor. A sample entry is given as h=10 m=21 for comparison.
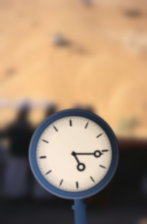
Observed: h=5 m=16
